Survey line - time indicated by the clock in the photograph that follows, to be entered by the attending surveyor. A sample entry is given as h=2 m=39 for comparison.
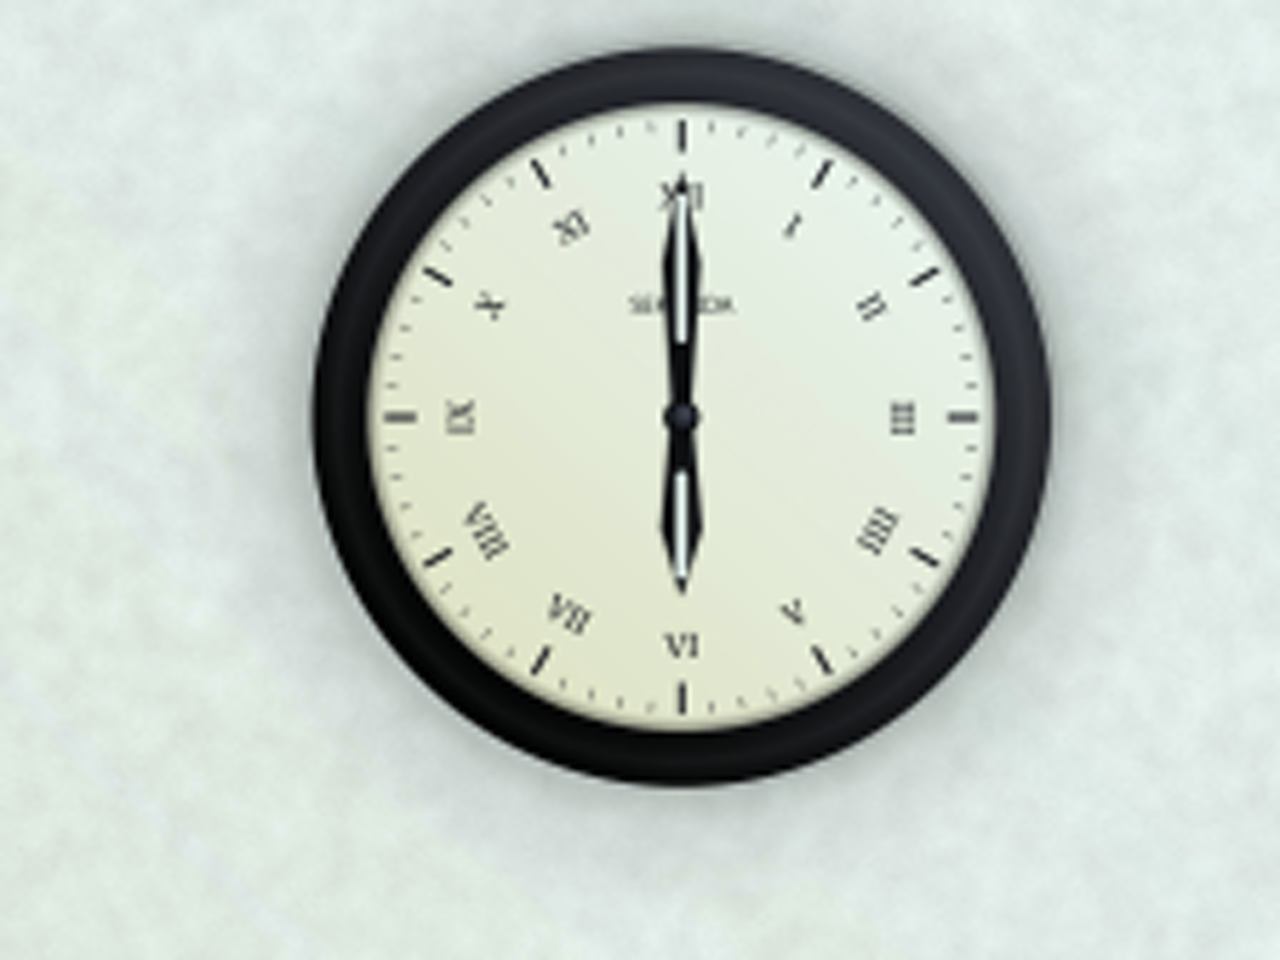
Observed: h=6 m=0
